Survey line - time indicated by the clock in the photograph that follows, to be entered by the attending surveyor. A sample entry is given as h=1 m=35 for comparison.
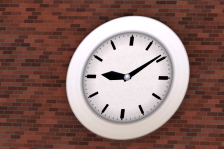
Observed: h=9 m=9
